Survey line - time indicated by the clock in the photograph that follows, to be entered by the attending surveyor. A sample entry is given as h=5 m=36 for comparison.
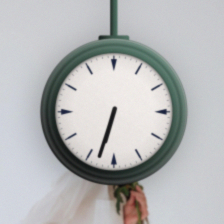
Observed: h=6 m=33
